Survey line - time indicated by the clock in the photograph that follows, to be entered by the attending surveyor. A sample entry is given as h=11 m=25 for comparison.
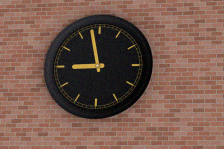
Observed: h=8 m=58
